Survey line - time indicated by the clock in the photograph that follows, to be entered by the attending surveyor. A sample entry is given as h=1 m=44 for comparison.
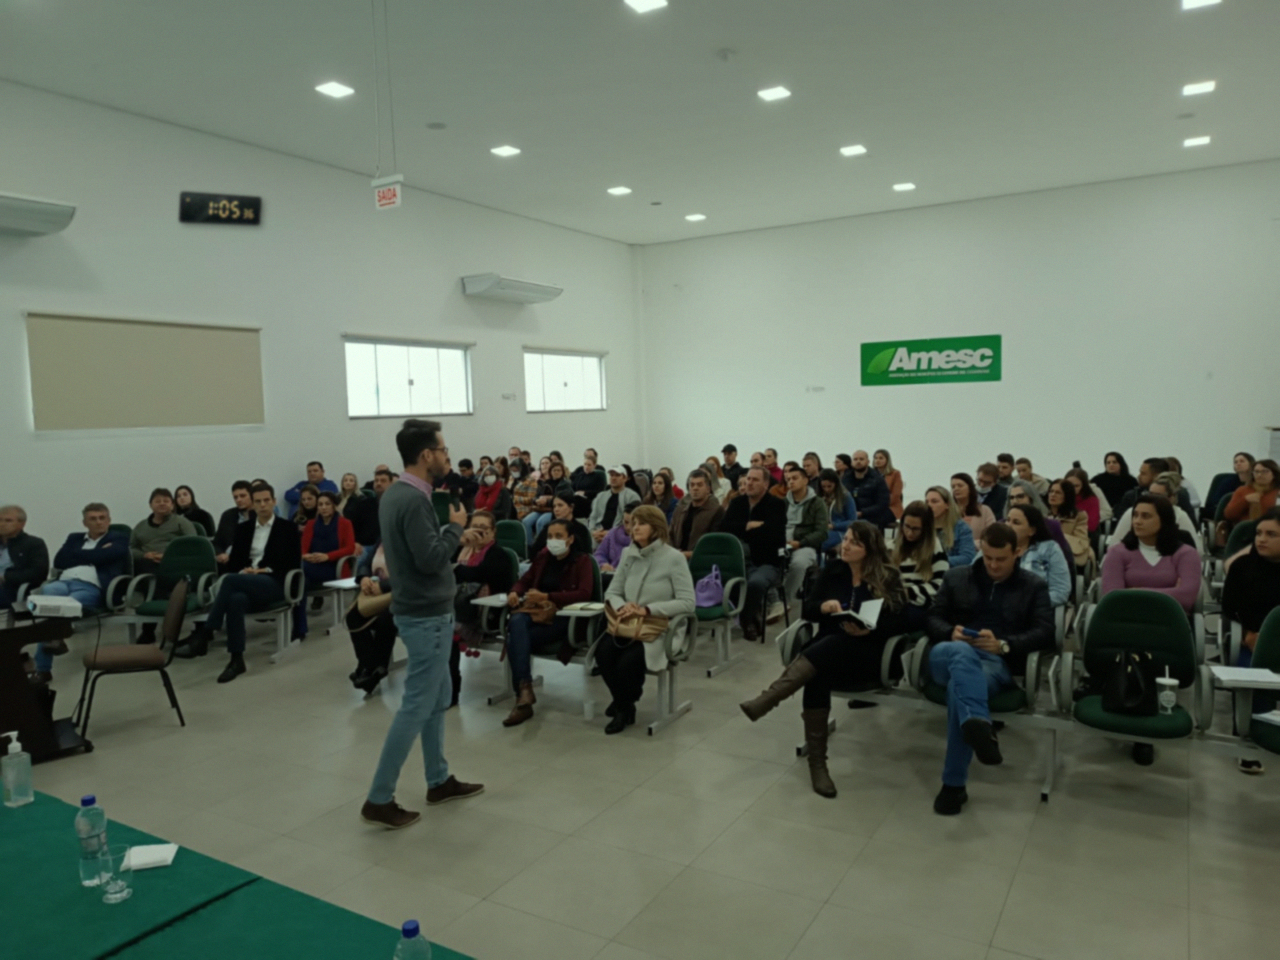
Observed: h=1 m=5
